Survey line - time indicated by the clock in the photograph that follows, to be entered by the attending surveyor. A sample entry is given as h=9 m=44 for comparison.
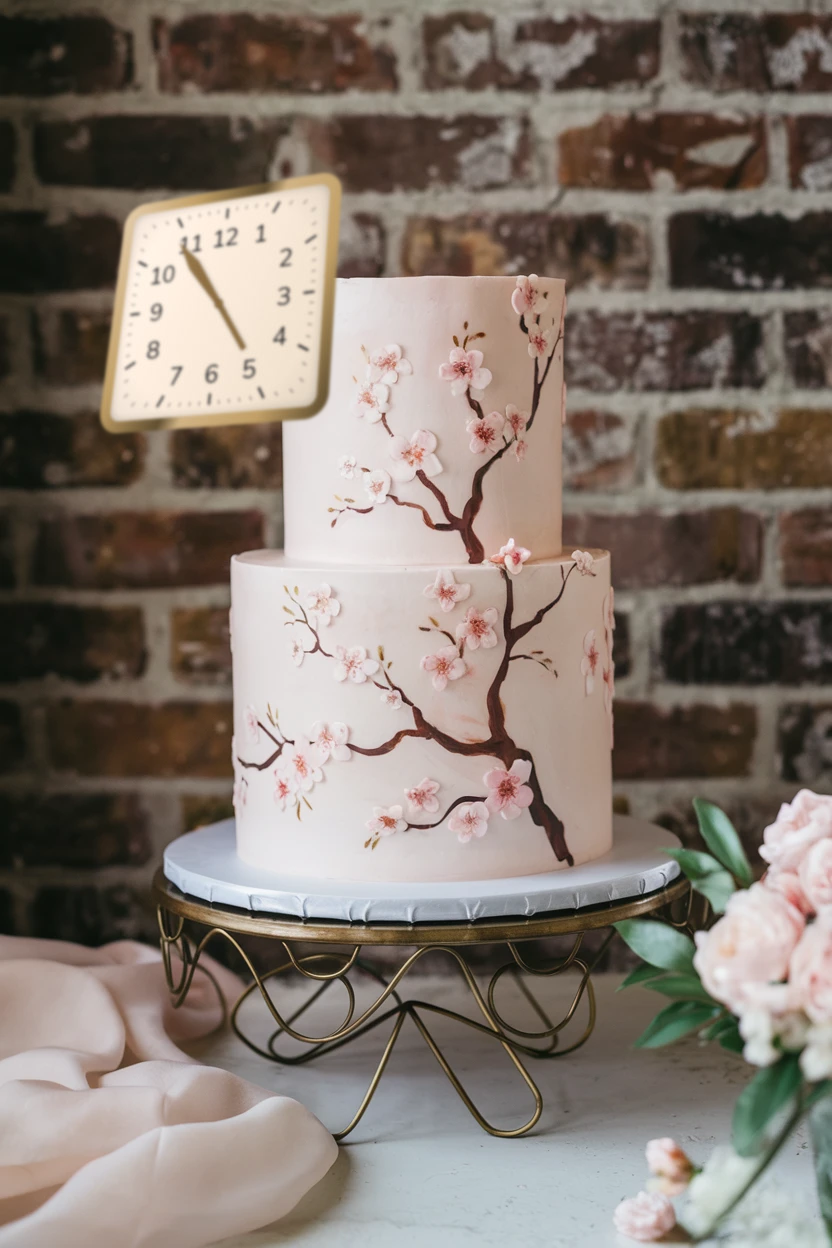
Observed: h=4 m=54
